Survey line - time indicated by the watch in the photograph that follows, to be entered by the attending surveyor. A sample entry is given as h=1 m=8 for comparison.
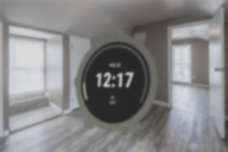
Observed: h=12 m=17
